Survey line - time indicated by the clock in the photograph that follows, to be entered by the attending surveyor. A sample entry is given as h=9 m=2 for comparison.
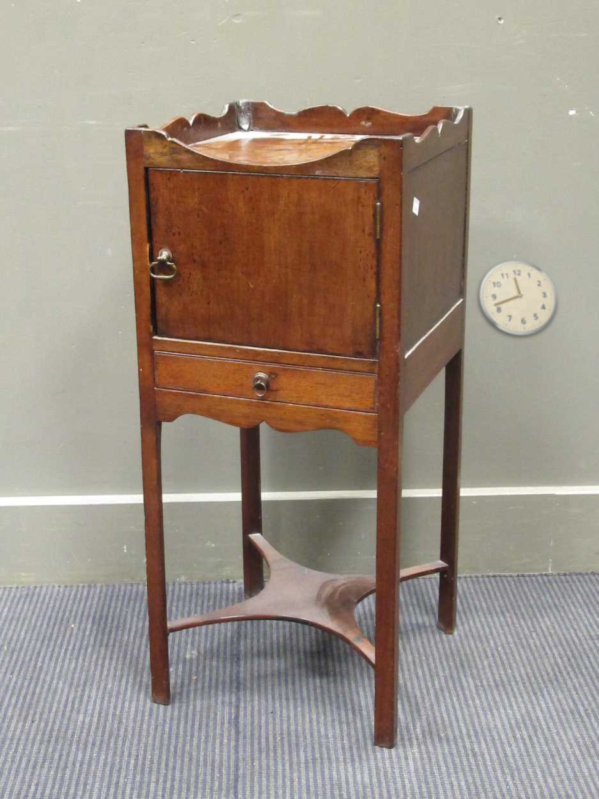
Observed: h=11 m=42
